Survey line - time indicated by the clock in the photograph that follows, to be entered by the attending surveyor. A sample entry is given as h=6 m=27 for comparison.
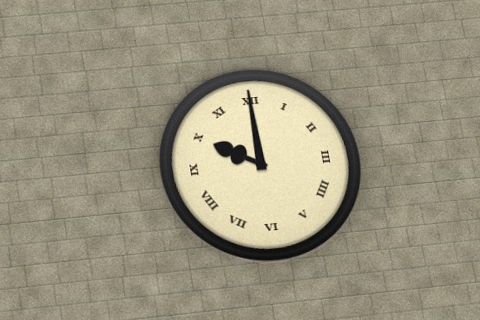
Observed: h=10 m=0
